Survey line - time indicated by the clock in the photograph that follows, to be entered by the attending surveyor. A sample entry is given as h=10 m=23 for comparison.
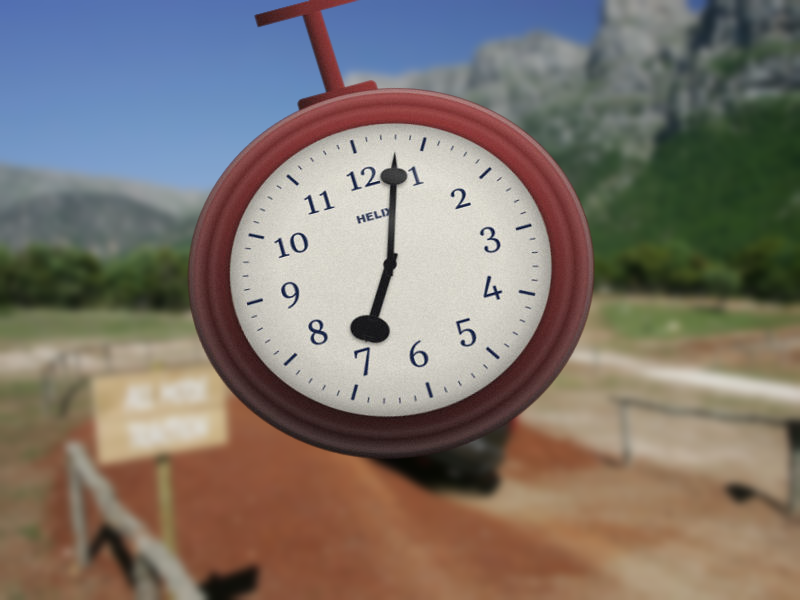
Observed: h=7 m=3
